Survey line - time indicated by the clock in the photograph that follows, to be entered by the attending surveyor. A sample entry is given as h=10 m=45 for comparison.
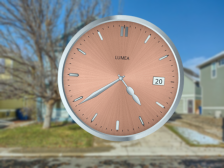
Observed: h=4 m=39
